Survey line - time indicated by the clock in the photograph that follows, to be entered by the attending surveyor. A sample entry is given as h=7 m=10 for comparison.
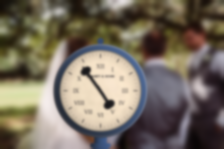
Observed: h=4 m=54
